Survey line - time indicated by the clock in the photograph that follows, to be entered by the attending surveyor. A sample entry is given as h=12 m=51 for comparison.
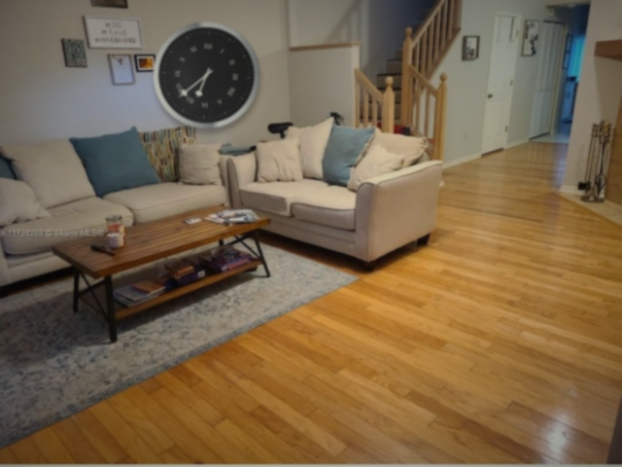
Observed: h=6 m=38
